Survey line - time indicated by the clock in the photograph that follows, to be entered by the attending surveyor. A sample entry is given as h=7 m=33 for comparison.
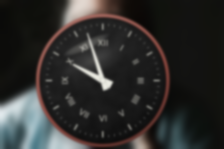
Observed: h=9 m=57
